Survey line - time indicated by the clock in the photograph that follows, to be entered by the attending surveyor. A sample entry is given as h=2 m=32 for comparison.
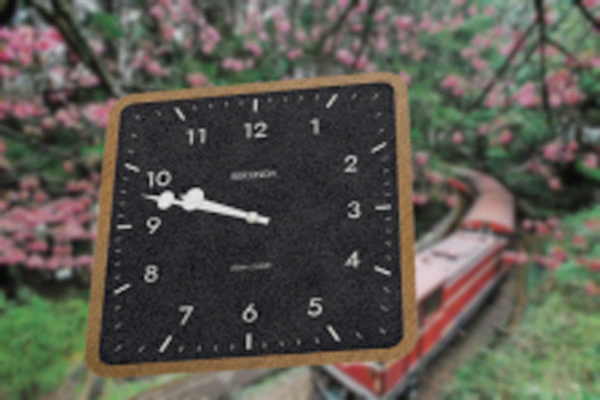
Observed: h=9 m=48
